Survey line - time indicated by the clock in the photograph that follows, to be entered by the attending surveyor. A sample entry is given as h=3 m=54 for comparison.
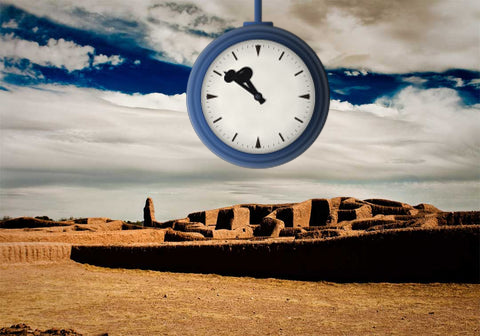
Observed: h=10 m=51
